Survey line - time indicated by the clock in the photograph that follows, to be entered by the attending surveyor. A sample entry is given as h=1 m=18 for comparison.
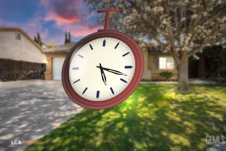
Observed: h=5 m=18
